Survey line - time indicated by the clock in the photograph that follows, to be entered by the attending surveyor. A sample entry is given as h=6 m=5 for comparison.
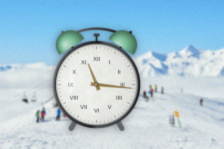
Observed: h=11 m=16
